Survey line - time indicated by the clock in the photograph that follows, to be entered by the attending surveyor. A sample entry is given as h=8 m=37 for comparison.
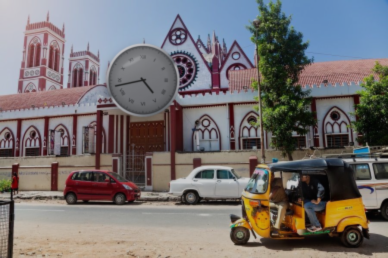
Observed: h=4 m=43
